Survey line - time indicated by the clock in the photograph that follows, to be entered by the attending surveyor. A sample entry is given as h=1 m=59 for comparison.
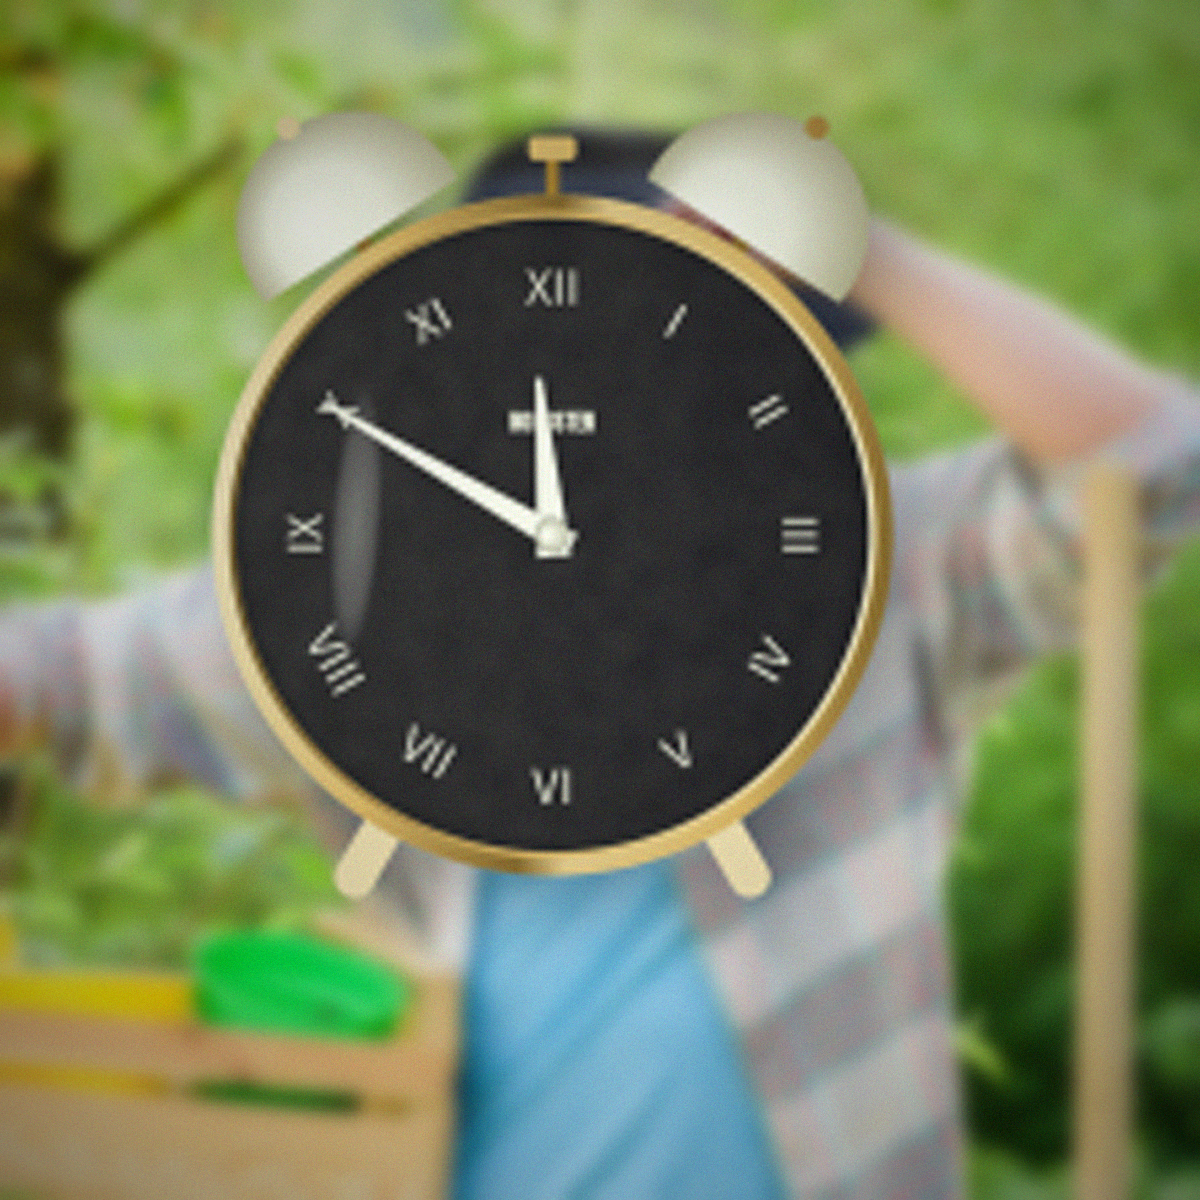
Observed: h=11 m=50
